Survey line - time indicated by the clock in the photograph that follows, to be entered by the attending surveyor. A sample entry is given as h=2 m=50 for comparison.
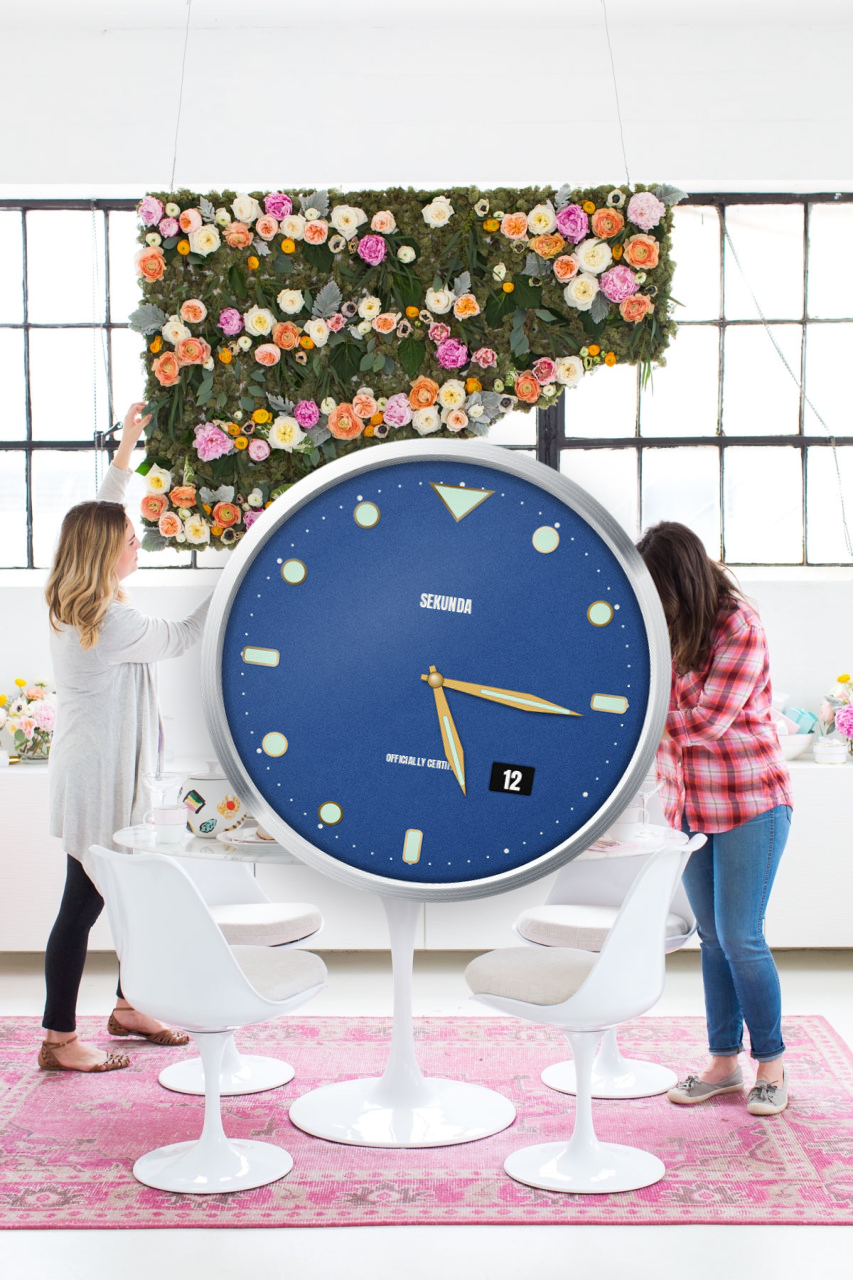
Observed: h=5 m=16
